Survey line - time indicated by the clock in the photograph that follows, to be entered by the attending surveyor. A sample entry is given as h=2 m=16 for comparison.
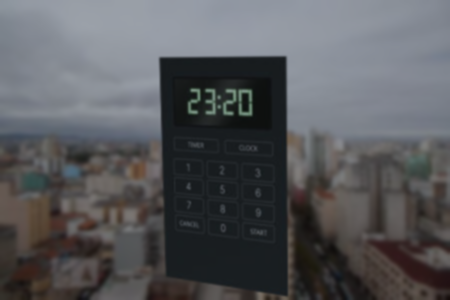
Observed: h=23 m=20
